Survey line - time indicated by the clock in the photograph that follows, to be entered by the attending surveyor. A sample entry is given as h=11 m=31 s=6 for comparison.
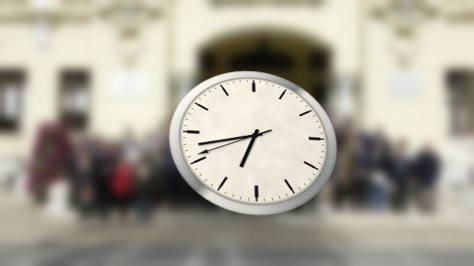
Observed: h=6 m=42 s=41
